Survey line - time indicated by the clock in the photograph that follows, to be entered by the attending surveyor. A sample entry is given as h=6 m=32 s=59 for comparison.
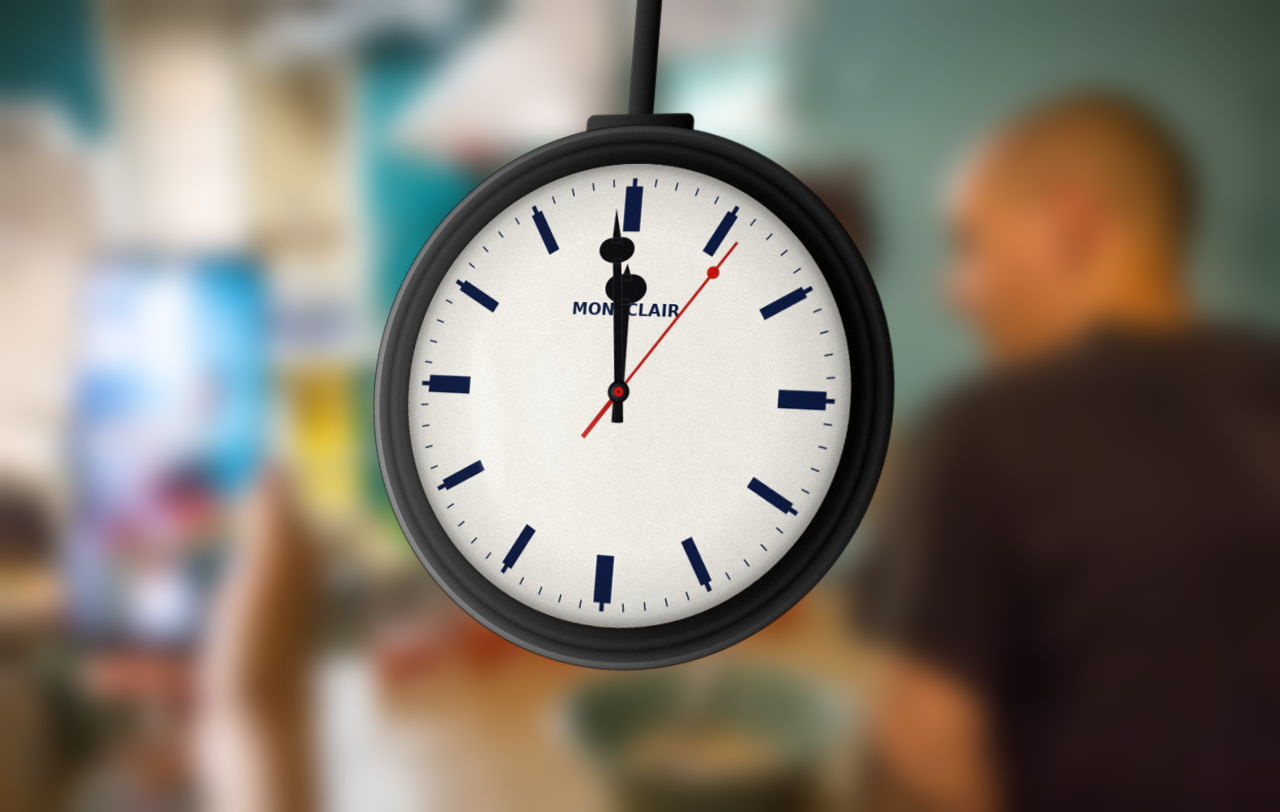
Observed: h=11 m=59 s=6
